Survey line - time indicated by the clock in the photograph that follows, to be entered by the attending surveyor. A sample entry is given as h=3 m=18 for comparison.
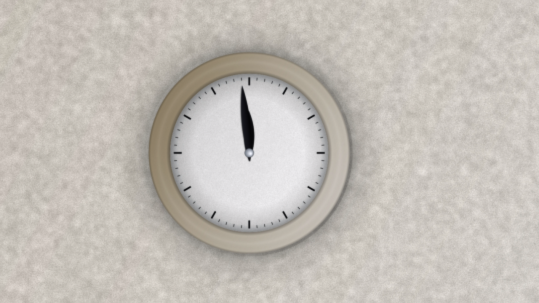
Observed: h=11 m=59
